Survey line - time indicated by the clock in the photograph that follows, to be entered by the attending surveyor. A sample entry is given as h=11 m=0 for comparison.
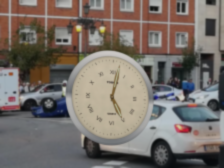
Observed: h=5 m=2
